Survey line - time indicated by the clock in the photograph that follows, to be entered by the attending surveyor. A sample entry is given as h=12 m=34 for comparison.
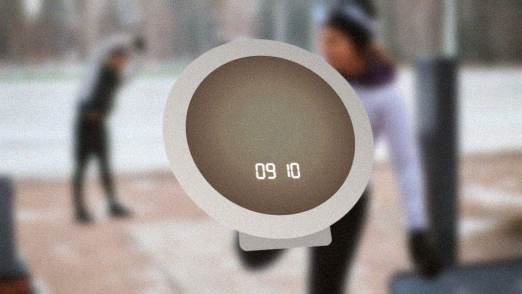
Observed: h=9 m=10
